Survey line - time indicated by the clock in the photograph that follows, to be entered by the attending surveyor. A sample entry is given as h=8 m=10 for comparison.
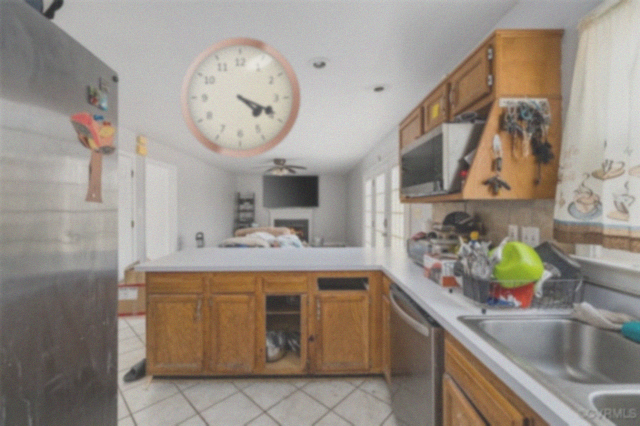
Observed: h=4 m=19
